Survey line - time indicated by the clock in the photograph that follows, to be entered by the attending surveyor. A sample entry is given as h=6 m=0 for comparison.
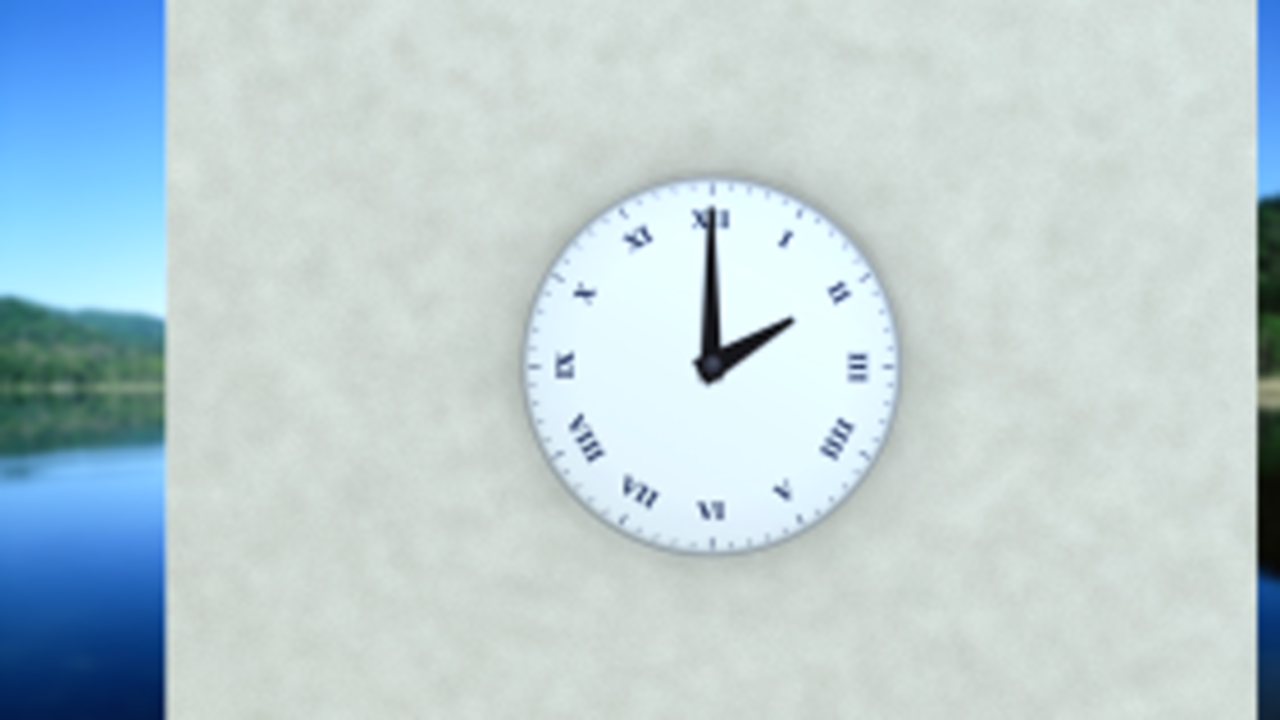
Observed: h=2 m=0
